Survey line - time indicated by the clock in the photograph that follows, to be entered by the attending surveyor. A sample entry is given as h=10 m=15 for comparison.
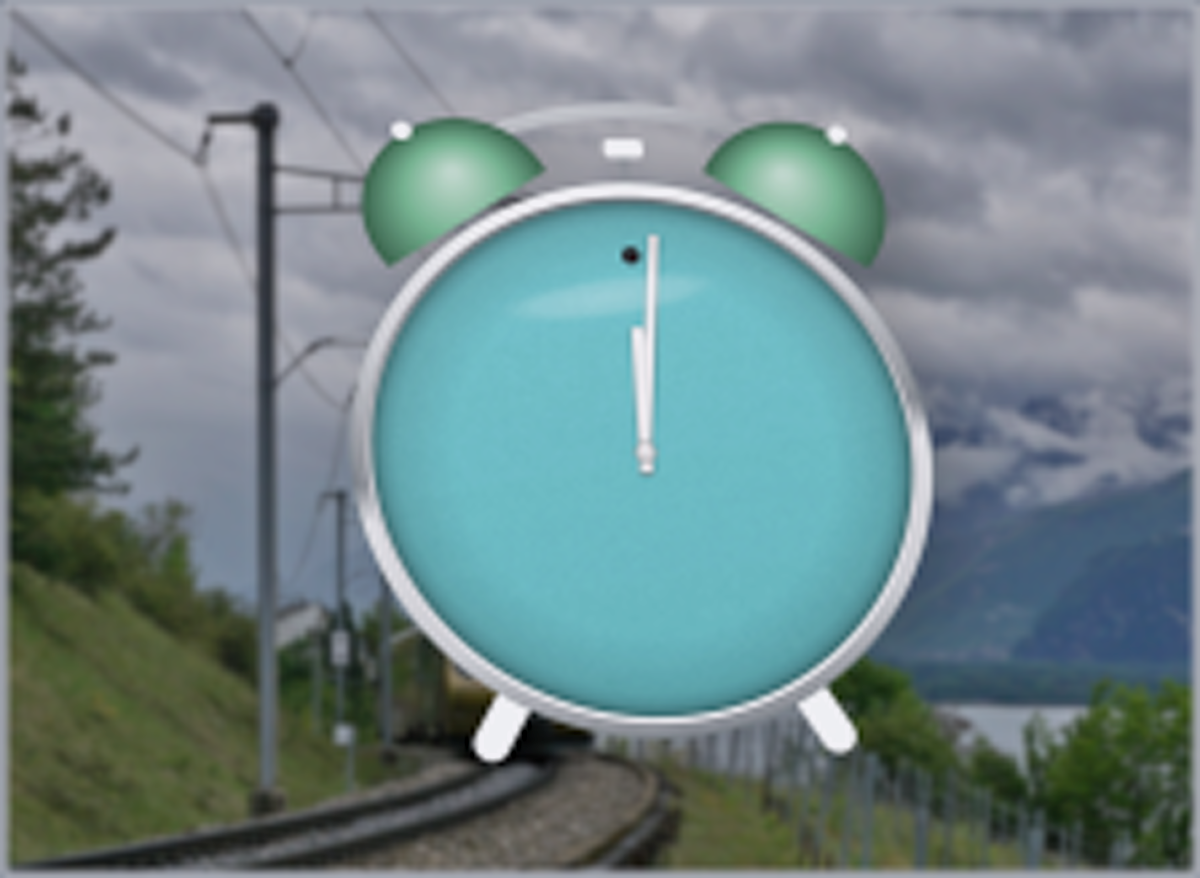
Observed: h=12 m=1
